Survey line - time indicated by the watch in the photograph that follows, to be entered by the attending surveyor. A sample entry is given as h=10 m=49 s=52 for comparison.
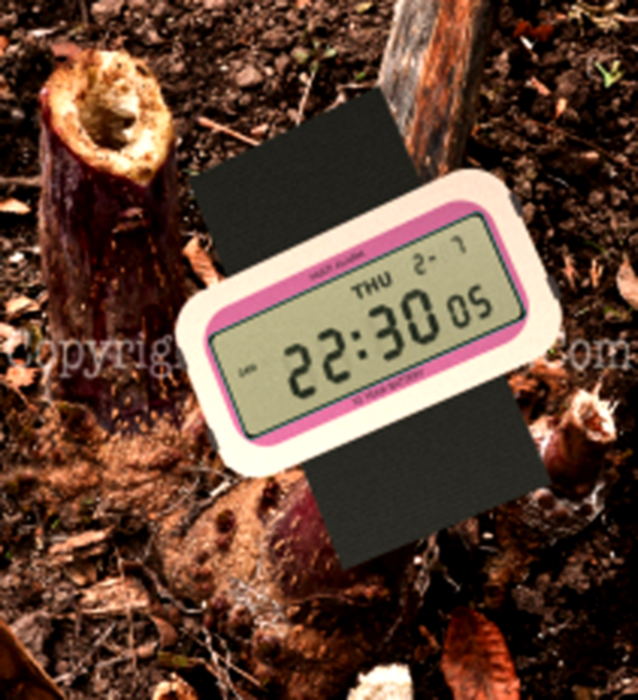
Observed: h=22 m=30 s=5
